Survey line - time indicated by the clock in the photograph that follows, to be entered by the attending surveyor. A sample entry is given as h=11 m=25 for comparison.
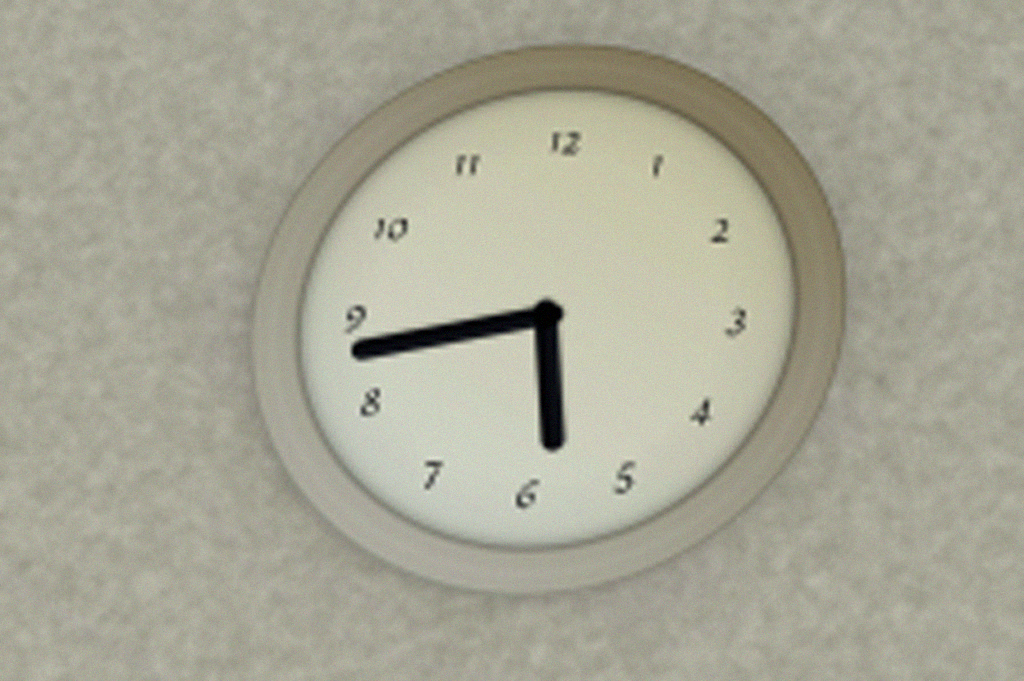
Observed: h=5 m=43
